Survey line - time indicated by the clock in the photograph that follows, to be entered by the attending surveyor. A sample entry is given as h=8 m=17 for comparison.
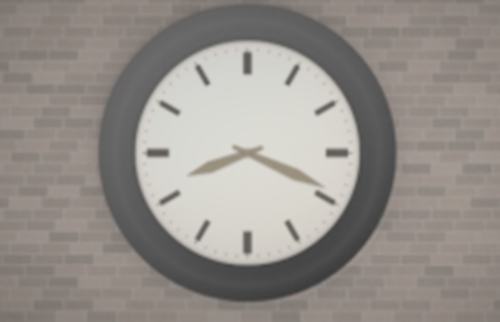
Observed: h=8 m=19
